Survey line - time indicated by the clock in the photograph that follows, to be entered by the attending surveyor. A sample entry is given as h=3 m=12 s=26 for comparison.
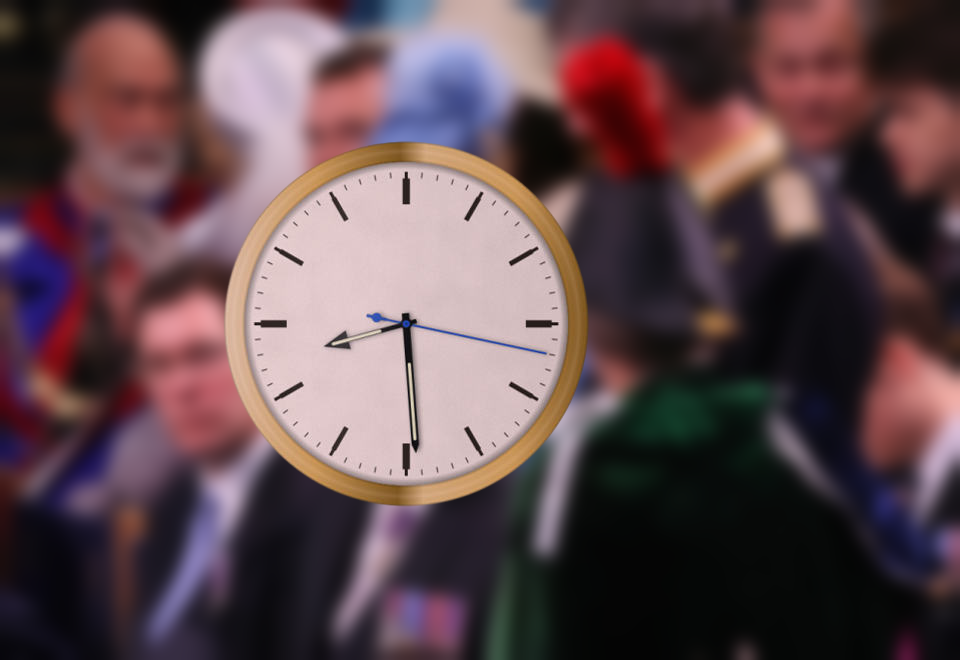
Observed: h=8 m=29 s=17
